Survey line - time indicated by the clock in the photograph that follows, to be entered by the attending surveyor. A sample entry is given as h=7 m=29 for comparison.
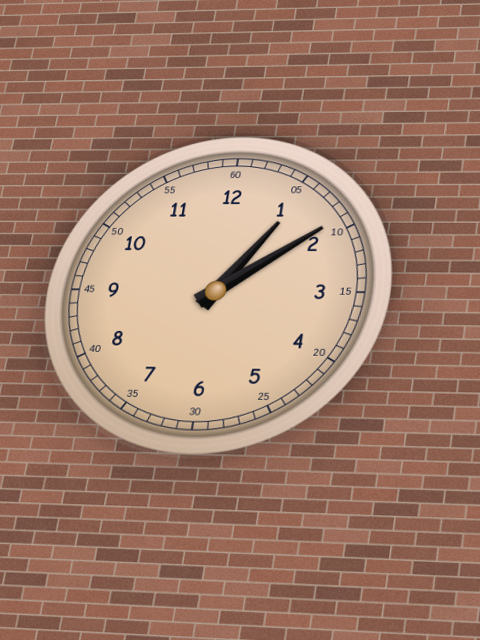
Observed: h=1 m=9
